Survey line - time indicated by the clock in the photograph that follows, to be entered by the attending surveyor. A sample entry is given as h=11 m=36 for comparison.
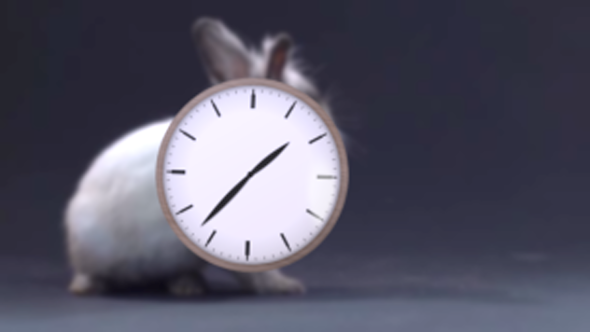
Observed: h=1 m=37
